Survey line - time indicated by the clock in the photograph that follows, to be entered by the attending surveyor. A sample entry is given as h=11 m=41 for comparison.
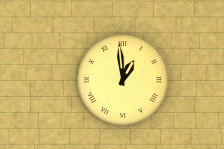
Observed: h=12 m=59
